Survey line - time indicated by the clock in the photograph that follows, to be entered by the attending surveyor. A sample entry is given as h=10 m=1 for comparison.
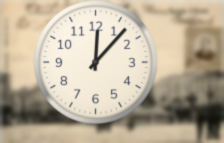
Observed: h=12 m=7
